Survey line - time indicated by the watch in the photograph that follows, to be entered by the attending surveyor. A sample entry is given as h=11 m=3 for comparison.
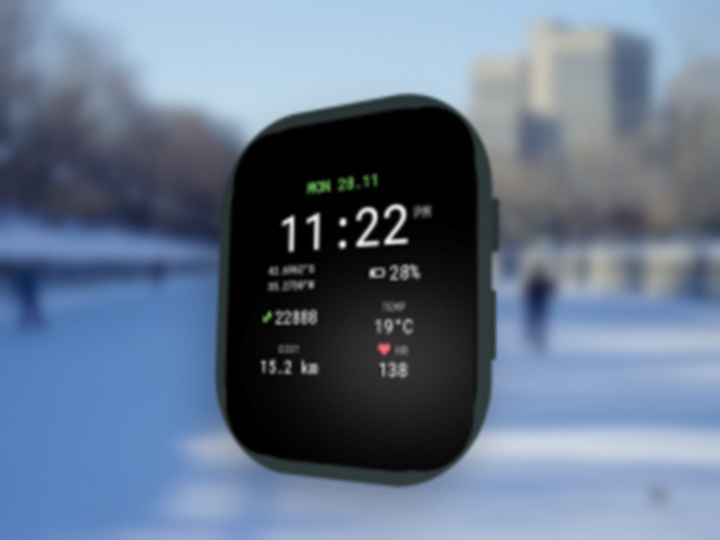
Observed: h=11 m=22
